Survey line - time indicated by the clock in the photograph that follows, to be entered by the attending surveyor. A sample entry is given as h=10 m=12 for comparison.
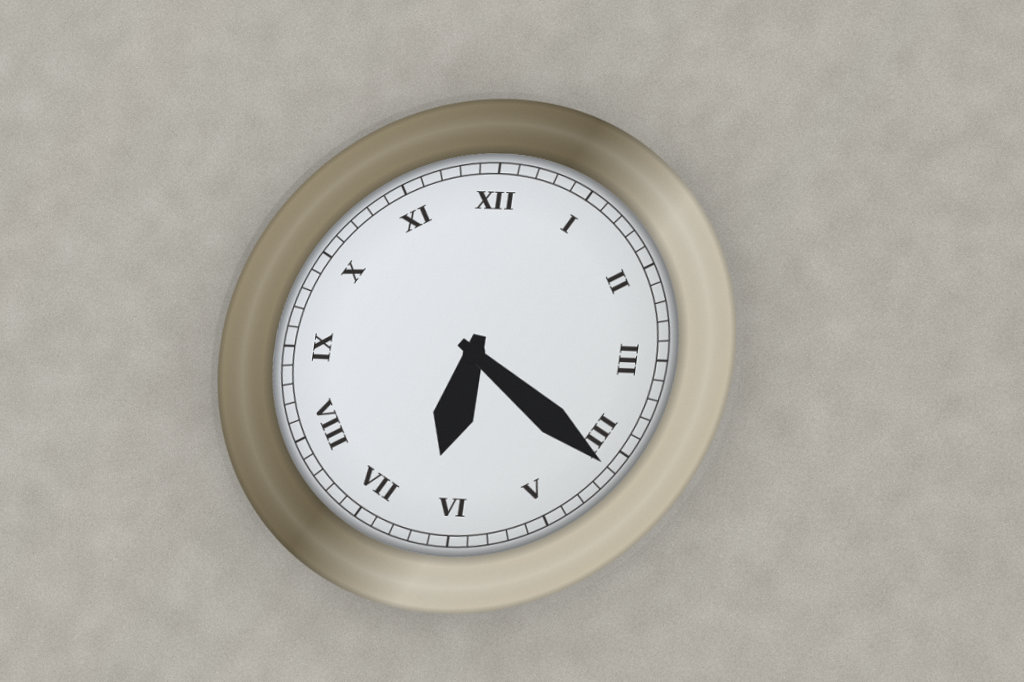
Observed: h=6 m=21
